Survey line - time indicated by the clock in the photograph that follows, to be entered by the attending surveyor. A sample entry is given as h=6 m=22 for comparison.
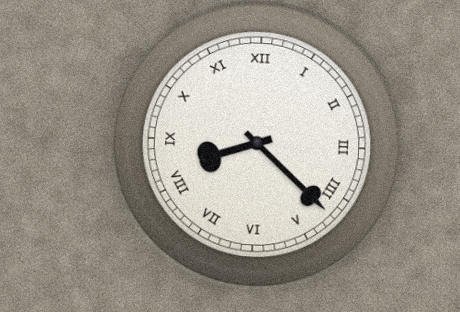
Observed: h=8 m=22
